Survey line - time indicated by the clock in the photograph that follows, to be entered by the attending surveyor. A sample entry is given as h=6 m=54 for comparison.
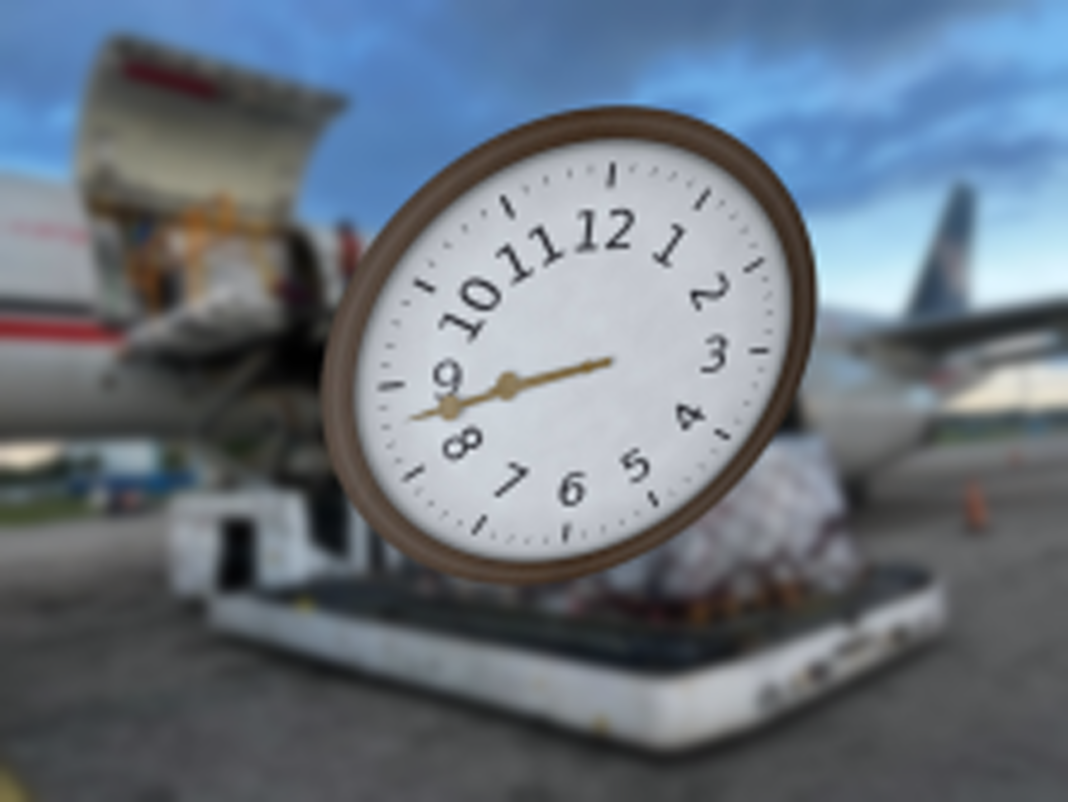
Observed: h=8 m=43
